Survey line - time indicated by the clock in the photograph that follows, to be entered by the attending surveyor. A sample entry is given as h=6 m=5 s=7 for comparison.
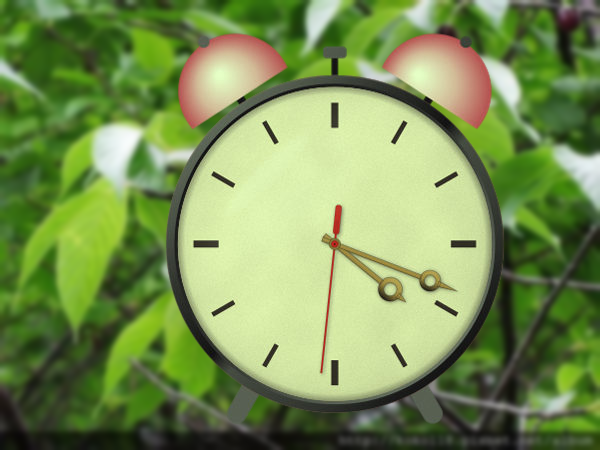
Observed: h=4 m=18 s=31
